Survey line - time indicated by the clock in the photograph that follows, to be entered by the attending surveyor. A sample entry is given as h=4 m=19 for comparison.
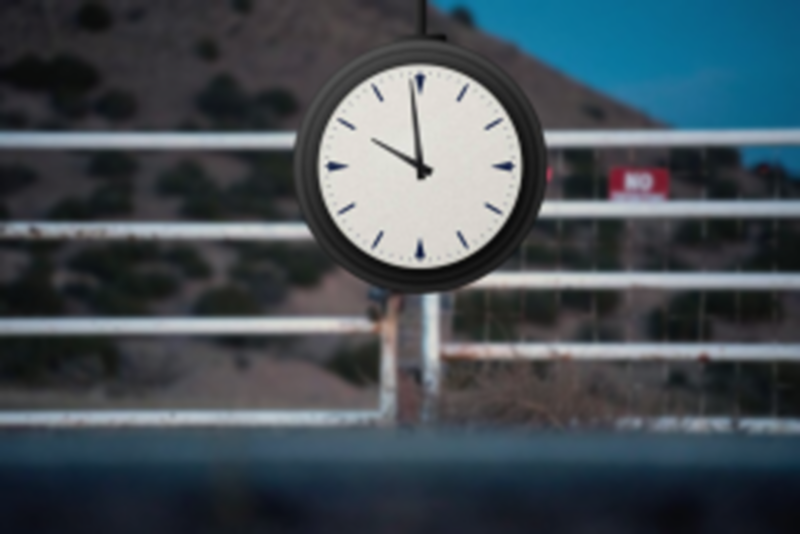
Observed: h=9 m=59
